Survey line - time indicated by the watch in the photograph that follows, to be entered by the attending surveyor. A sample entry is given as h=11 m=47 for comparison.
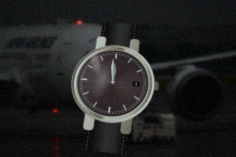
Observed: h=11 m=59
